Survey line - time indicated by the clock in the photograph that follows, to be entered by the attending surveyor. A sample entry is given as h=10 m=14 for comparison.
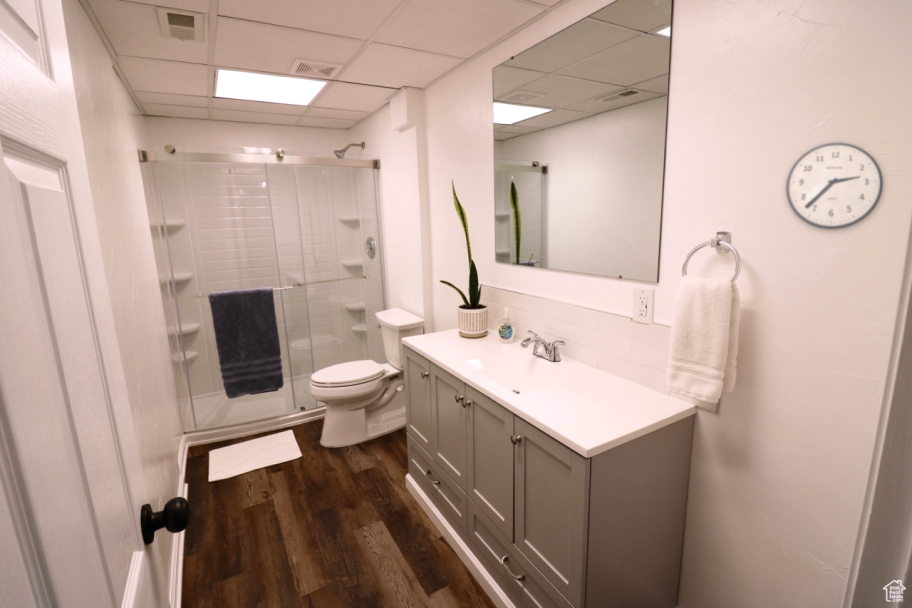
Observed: h=2 m=37
